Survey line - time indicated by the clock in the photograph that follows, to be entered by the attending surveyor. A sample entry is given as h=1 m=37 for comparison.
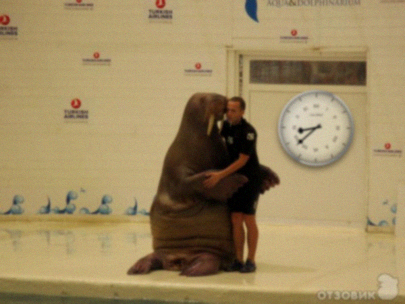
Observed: h=8 m=38
